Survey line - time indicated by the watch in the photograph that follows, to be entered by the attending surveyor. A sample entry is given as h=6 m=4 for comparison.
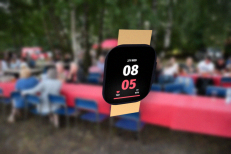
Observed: h=8 m=5
